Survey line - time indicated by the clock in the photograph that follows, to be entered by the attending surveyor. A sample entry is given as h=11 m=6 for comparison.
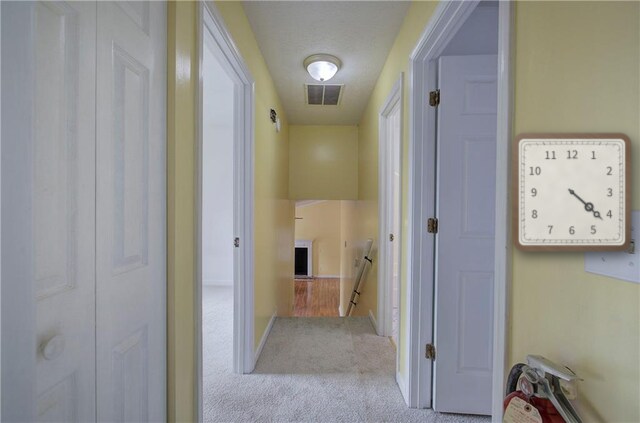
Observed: h=4 m=22
